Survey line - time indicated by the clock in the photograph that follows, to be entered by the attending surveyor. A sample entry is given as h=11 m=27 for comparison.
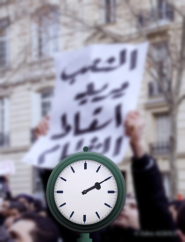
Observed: h=2 m=10
